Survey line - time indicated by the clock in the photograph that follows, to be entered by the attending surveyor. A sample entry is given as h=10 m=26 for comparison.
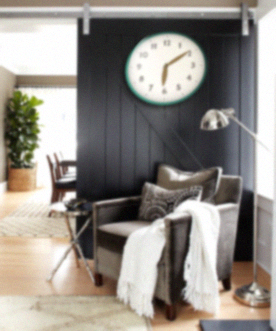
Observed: h=6 m=9
